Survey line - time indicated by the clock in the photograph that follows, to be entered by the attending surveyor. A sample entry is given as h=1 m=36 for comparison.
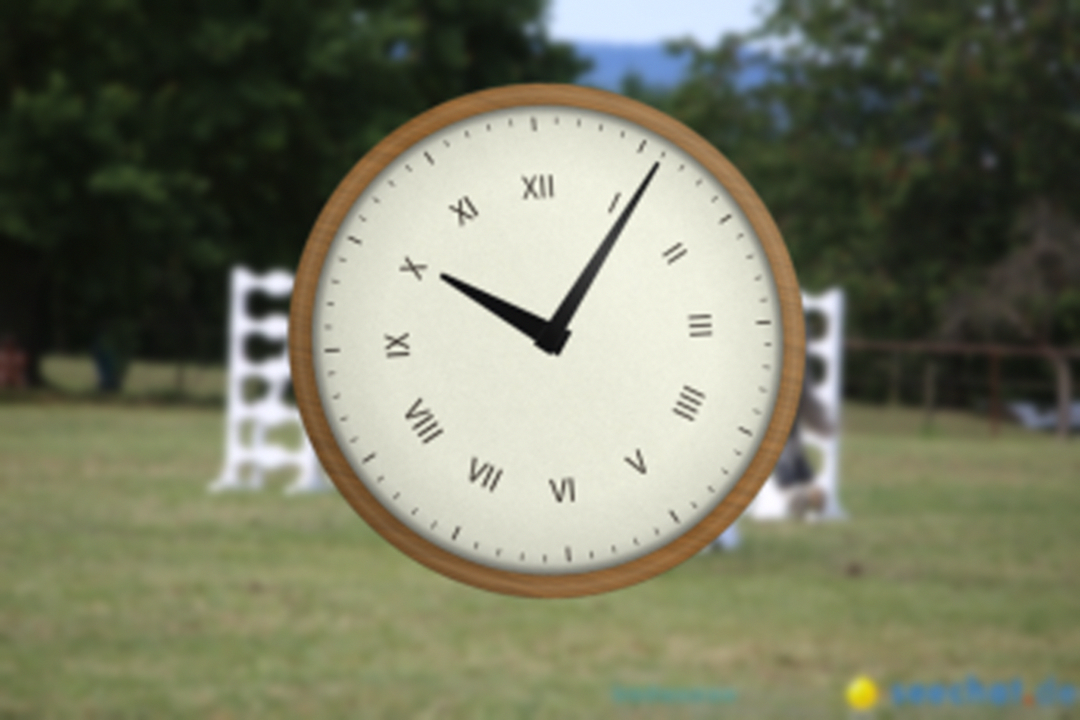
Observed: h=10 m=6
